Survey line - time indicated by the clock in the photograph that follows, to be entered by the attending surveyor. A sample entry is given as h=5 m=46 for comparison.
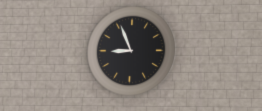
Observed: h=8 m=56
